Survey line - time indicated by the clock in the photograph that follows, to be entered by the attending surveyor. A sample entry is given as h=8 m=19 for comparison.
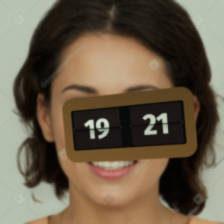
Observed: h=19 m=21
